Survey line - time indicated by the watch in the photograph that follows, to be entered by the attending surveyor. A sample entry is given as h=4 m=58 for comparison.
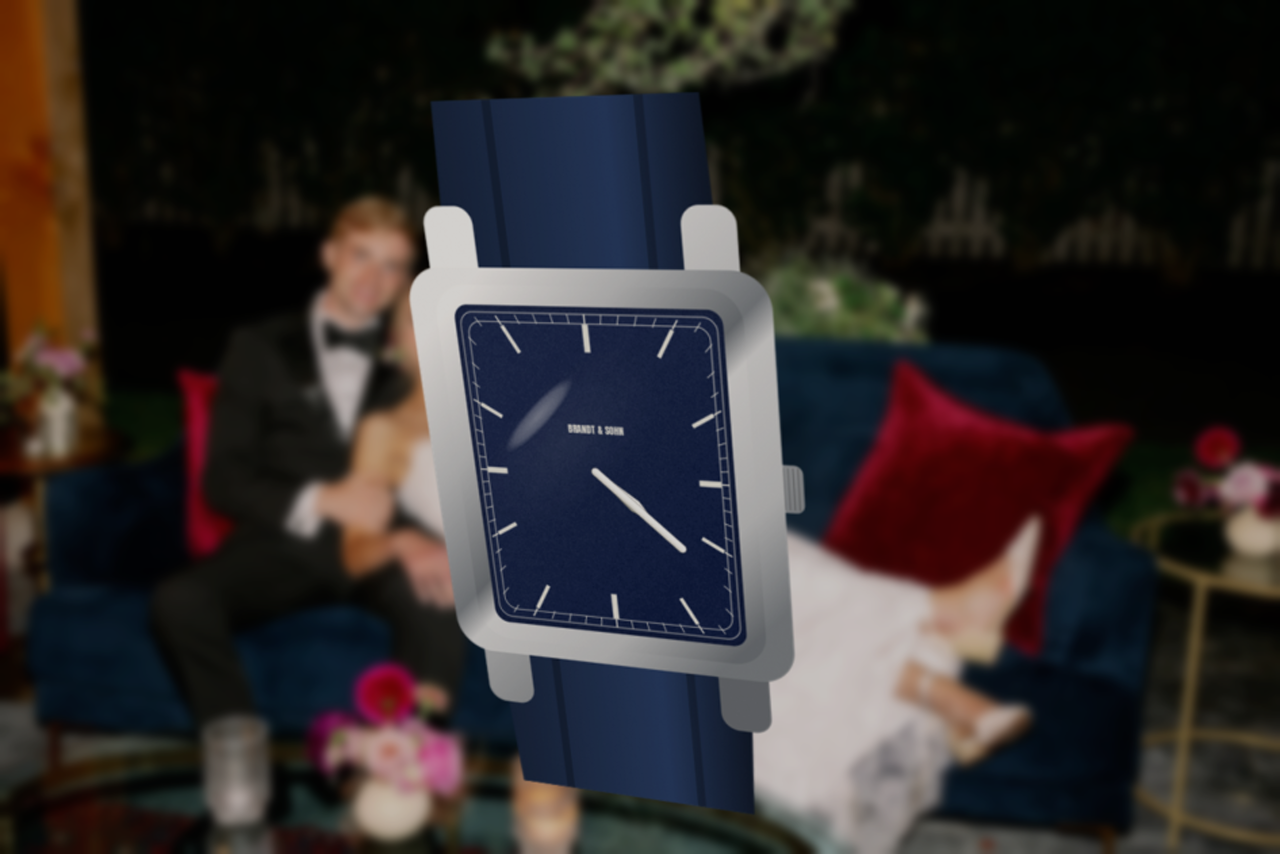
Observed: h=4 m=22
